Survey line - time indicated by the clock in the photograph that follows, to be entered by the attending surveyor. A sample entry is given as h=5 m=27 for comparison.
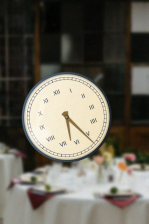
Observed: h=6 m=26
